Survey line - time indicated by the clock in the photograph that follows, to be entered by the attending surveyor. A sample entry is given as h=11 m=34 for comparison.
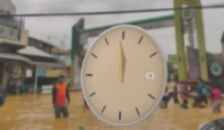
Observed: h=11 m=59
